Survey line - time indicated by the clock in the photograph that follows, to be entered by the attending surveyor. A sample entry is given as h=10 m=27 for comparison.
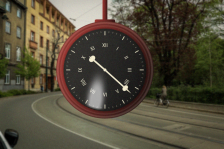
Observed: h=10 m=22
